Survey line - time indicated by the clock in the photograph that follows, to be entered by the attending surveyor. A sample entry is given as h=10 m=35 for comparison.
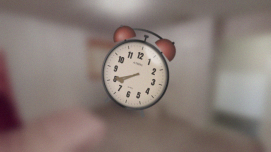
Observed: h=7 m=40
